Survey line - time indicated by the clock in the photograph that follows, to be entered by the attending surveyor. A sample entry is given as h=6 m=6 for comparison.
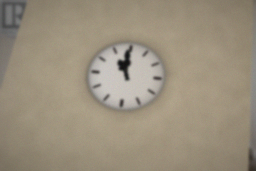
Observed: h=10 m=59
